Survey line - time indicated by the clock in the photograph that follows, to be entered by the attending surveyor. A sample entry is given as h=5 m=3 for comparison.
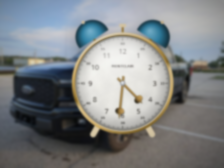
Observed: h=4 m=31
